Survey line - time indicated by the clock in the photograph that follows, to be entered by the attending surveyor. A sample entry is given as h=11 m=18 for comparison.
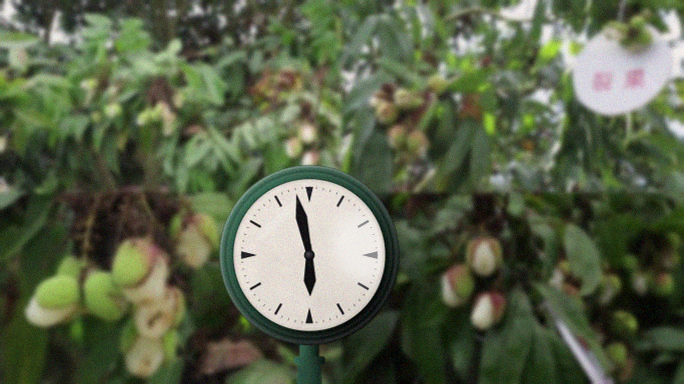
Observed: h=5 m=58
